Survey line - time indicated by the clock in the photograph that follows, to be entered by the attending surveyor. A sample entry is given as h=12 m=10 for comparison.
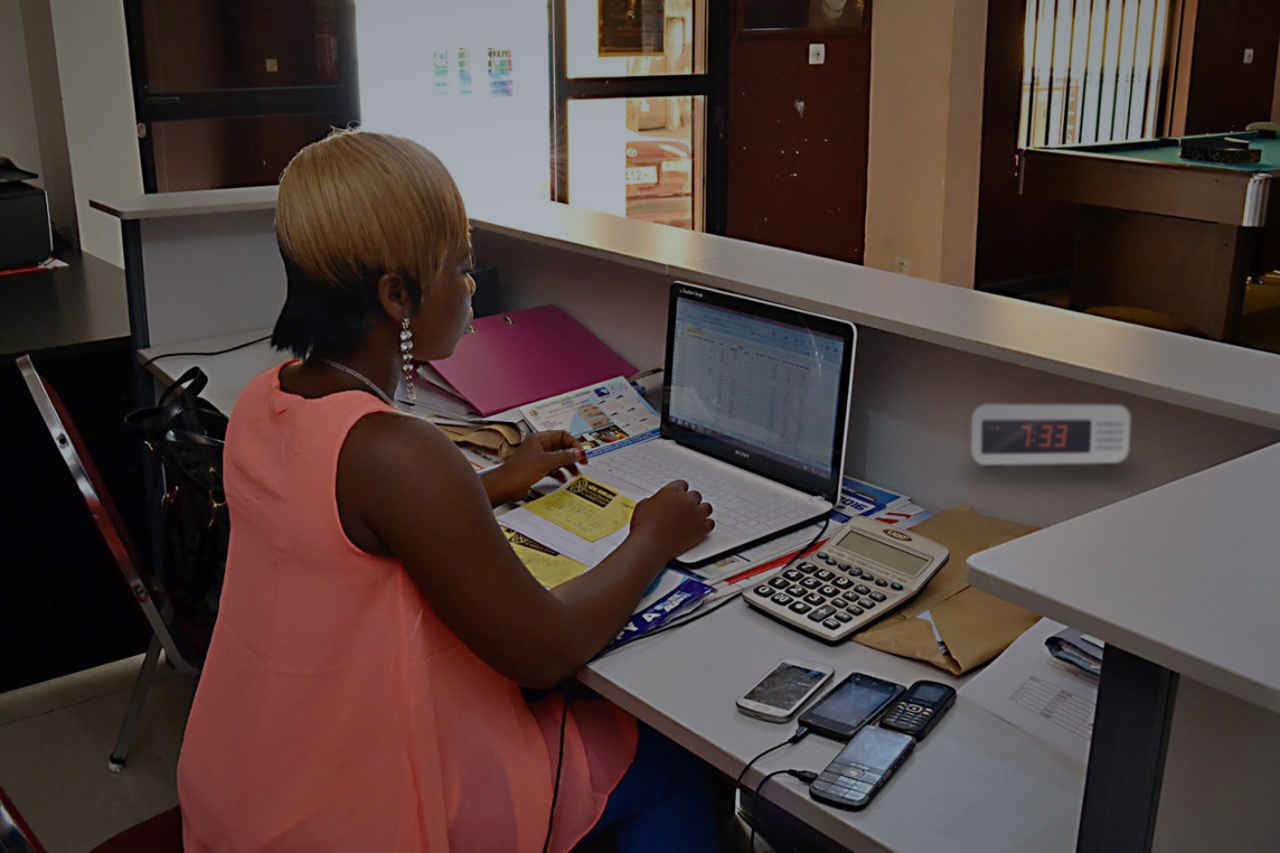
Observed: h=7 m=33
